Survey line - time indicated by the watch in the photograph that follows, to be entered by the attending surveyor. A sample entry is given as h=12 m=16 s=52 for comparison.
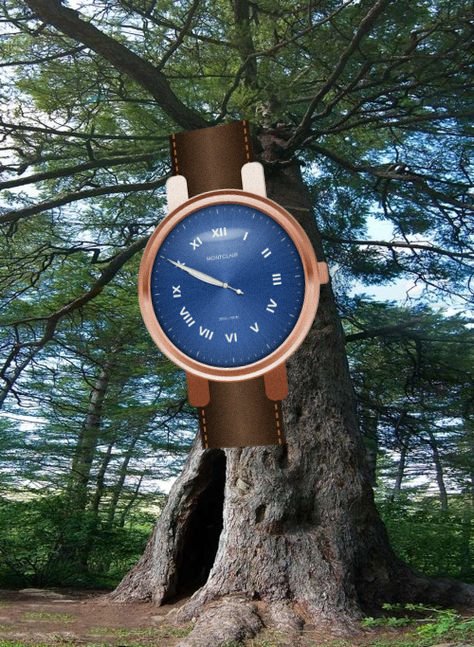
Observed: h=9 m=49 s=50
